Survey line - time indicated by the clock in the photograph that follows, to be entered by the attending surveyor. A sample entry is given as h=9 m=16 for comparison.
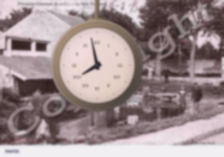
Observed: h=7 m=58
